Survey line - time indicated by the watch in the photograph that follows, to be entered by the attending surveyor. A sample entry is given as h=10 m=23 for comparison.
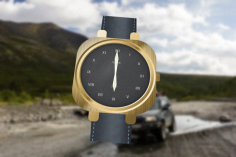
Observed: h=6 m=0
